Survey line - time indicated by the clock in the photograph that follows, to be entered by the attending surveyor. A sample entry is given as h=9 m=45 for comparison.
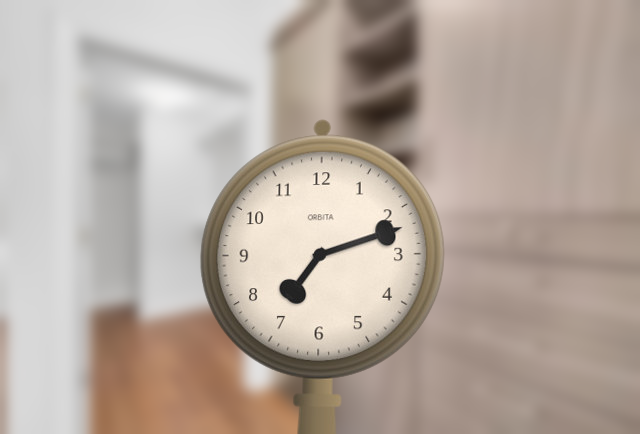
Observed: h=7 m=12
